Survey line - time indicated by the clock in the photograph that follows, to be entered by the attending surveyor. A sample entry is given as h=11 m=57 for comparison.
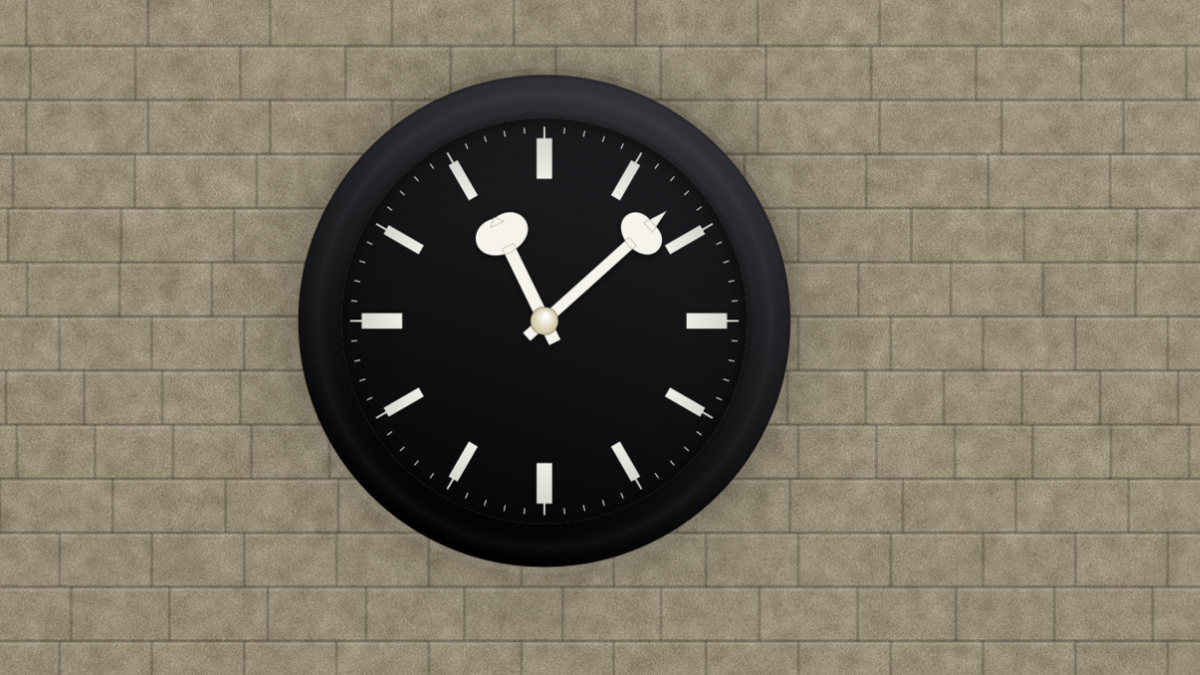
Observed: h=11 m=8
